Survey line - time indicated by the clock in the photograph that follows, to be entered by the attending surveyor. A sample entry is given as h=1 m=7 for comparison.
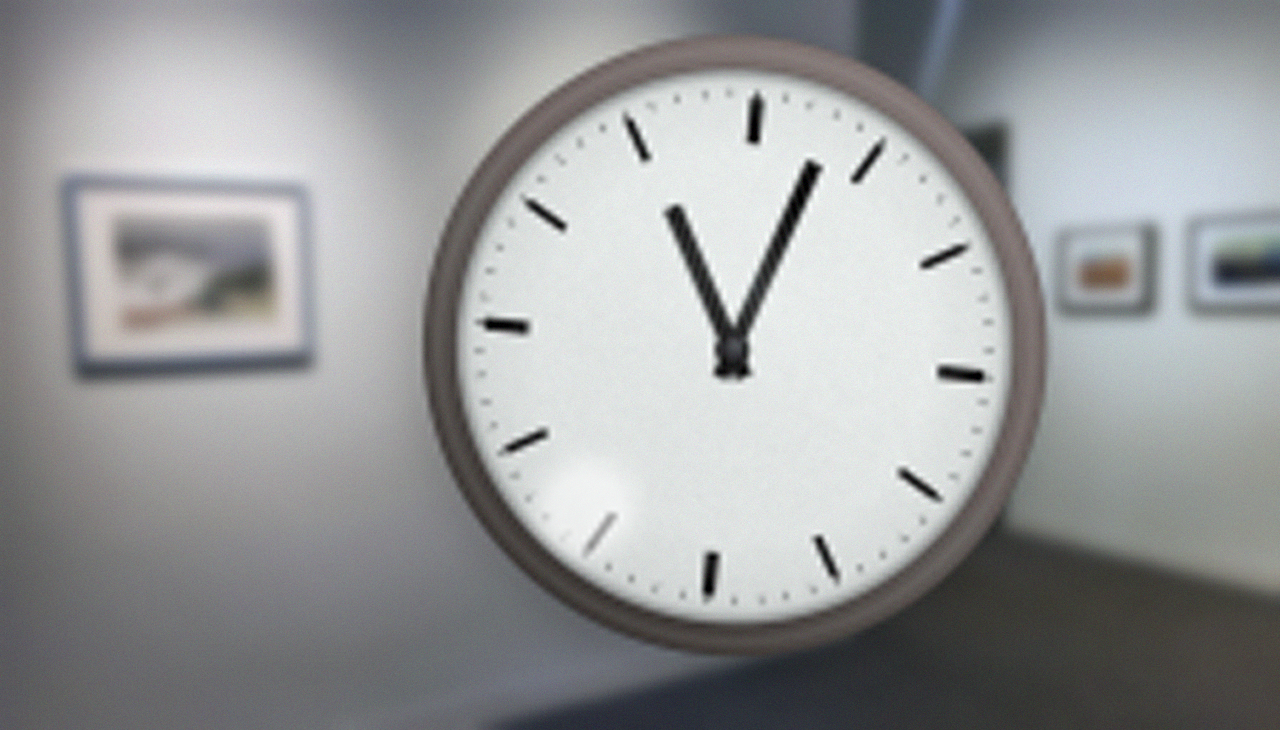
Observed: h=11 m=3
